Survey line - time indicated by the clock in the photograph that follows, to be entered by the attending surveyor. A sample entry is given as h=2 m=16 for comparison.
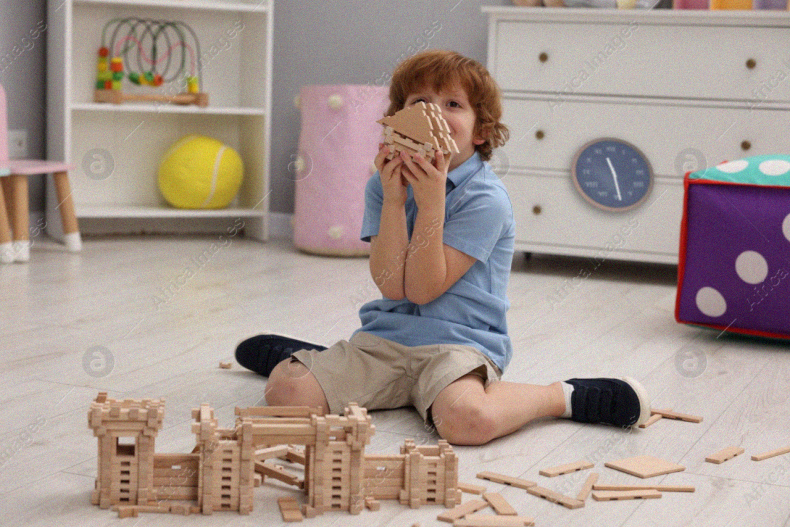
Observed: h=11 m=29
